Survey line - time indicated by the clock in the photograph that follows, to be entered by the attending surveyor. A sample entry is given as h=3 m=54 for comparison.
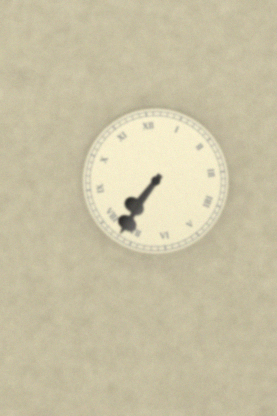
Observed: h=7 m=37
